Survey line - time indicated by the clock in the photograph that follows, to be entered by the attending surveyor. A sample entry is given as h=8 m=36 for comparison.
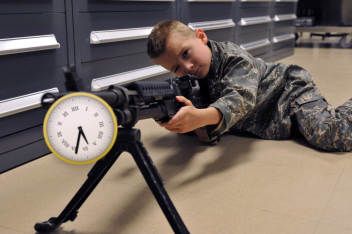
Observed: h=5 m=34
